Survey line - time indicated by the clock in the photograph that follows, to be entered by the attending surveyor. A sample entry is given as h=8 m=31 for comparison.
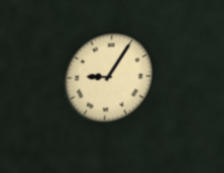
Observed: h=9 m=5
